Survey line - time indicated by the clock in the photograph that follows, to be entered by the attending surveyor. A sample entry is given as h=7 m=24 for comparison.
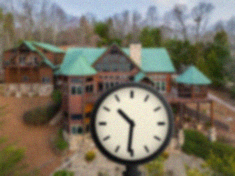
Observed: h=10 m=31
